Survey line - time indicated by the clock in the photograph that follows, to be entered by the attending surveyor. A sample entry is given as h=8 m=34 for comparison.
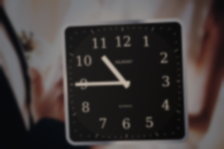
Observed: h=10 m=45
